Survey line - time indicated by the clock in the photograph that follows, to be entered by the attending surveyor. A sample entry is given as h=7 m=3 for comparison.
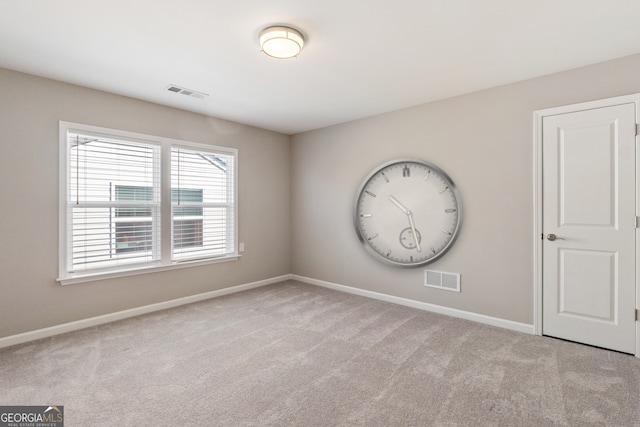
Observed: h=10 m=28
